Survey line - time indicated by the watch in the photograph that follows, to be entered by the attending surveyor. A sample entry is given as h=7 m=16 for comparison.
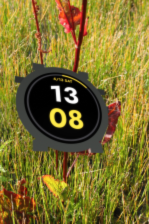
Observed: h=13 m=8
